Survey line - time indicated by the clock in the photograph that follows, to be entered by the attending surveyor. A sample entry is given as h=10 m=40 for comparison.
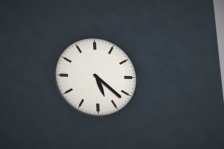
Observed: h=5 m=22
